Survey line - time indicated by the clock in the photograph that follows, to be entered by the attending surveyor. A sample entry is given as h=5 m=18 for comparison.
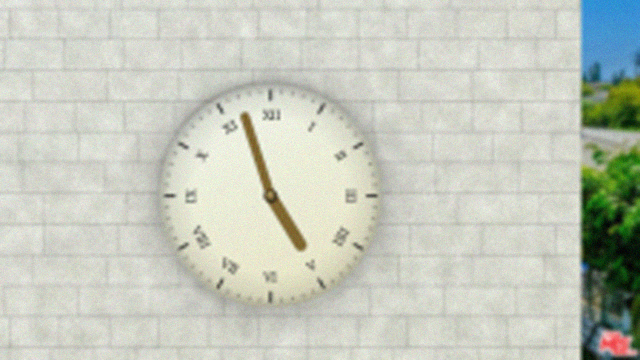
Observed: h=4 m=57
